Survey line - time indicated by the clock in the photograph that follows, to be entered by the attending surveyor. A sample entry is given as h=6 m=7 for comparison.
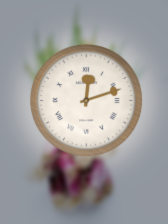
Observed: h=12 m=12
